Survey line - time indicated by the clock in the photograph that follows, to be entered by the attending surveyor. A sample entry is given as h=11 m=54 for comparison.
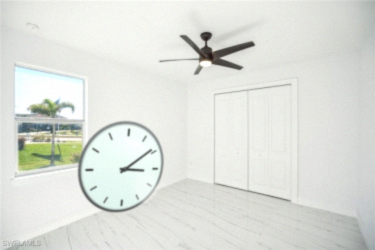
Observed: h=3 m=9
